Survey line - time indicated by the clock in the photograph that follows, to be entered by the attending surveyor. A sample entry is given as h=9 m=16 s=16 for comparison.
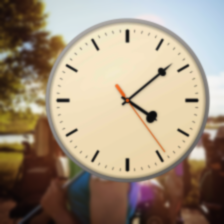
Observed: h=4 m=8 s=24
